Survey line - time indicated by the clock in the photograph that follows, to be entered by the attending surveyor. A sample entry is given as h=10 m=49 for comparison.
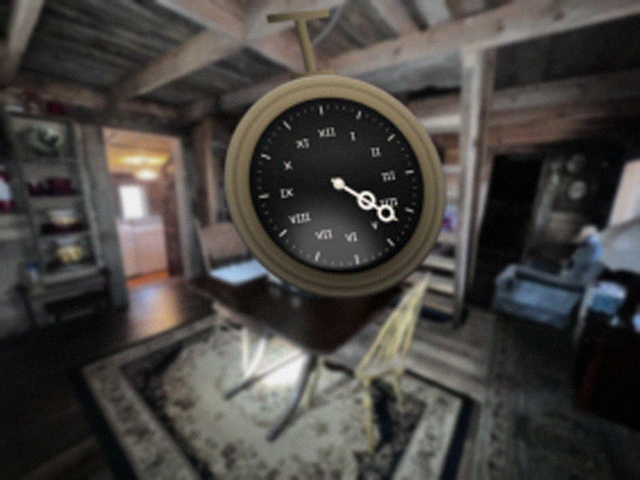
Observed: h=4 m=22
